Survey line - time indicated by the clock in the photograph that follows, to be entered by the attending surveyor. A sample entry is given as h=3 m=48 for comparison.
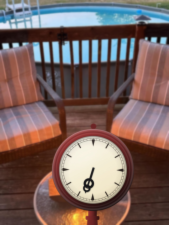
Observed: h=6 m=33
